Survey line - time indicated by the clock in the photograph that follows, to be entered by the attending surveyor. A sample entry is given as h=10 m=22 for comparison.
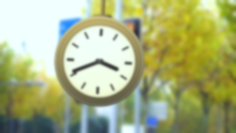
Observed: h=3 m=41
